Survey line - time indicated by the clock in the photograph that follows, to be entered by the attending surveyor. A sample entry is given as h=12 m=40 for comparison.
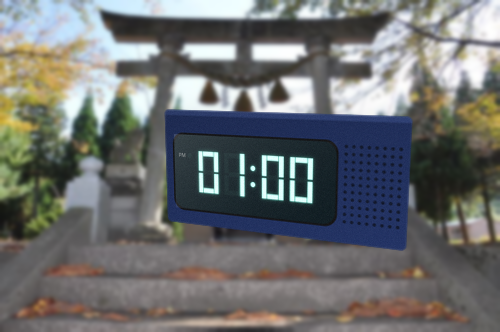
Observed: h=1 m=0
